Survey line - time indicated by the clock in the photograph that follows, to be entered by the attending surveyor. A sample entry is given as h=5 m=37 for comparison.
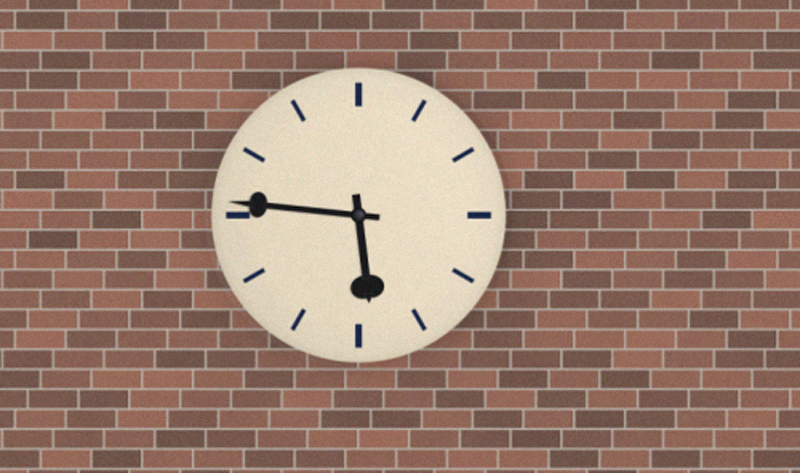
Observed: h=5 m=46
